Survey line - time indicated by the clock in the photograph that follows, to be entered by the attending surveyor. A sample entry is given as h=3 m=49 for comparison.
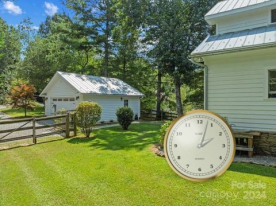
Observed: h=2 m=3
